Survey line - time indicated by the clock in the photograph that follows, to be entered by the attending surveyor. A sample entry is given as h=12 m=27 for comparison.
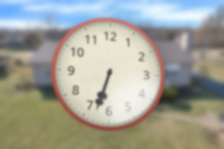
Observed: h=6 m=33
